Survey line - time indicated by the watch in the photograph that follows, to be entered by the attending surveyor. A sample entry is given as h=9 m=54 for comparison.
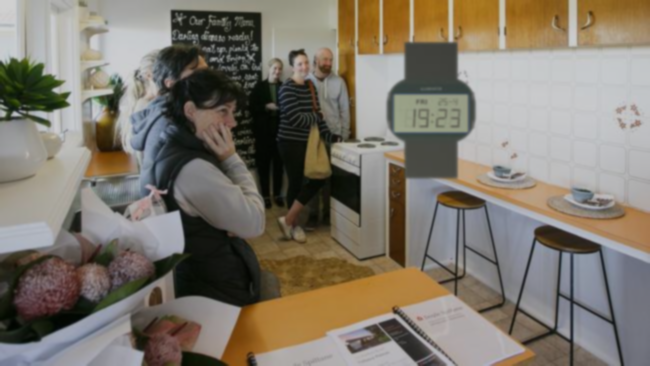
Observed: h=19 m=23
